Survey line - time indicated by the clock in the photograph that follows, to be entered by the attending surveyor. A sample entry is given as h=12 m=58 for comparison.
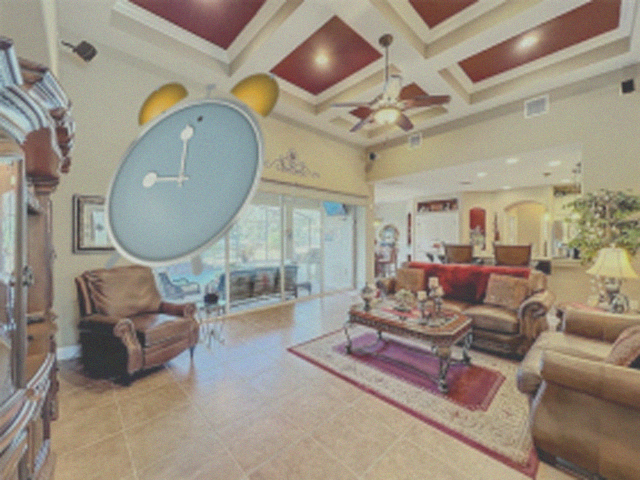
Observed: h=8 m=58
